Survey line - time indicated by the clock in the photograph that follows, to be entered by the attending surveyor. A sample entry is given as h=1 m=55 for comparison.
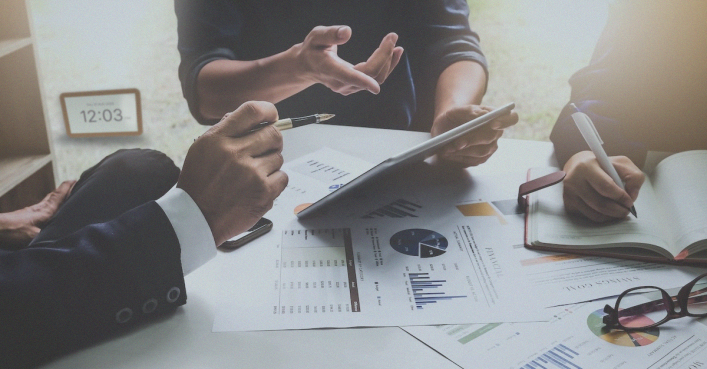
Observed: h=12 m=3
